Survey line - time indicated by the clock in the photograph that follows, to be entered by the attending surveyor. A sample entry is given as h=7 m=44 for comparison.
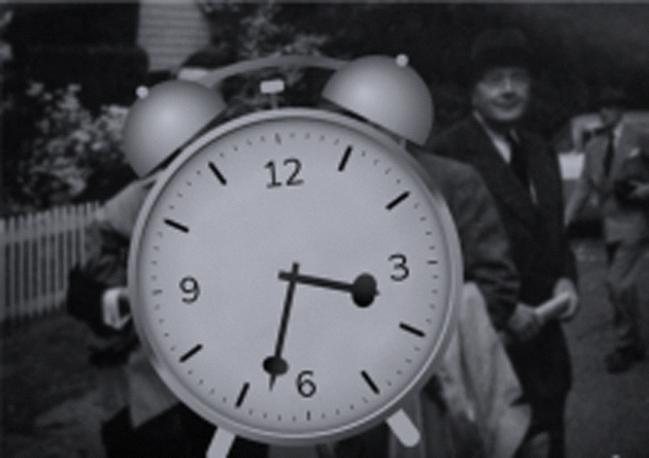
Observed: h=3 m=33
